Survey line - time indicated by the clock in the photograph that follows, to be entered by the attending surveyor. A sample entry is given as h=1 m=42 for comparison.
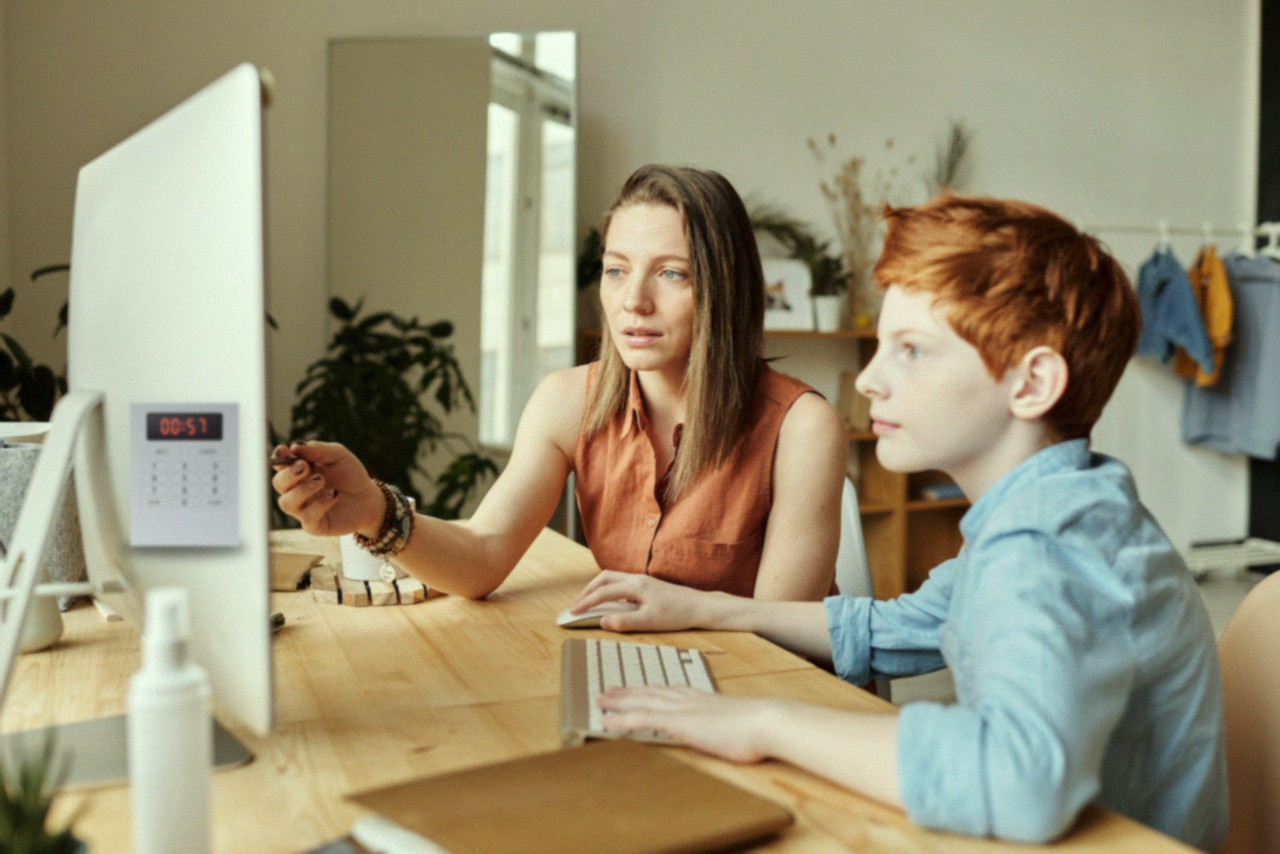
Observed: h=0 m=57
